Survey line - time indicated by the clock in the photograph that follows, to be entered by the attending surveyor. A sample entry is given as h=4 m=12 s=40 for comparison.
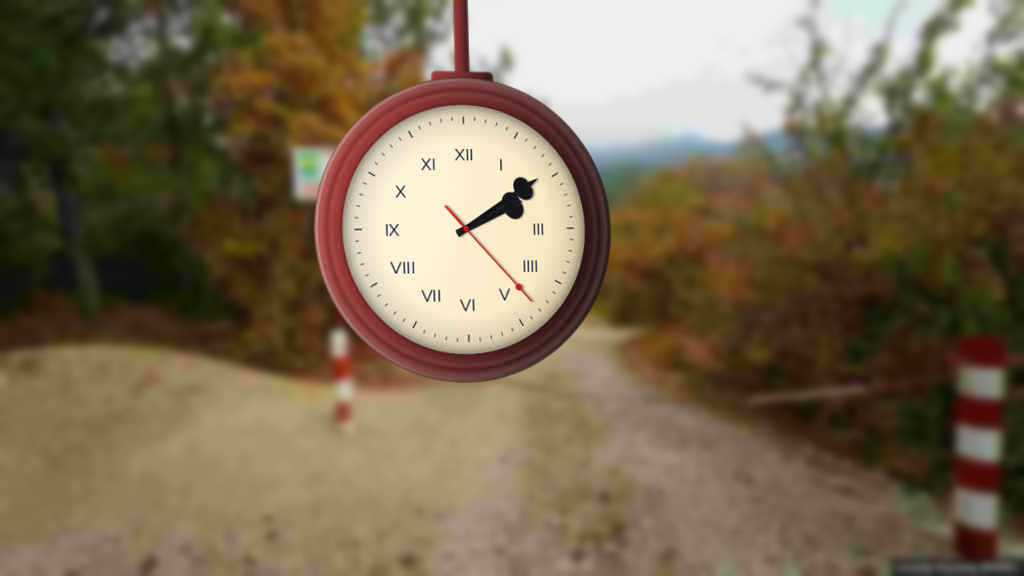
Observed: h=2 m=9 s=23
